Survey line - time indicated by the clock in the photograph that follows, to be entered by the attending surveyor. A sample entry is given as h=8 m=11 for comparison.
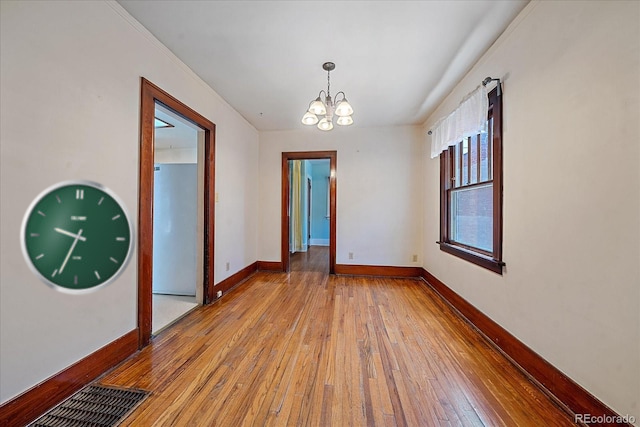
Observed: h=9 m=34
